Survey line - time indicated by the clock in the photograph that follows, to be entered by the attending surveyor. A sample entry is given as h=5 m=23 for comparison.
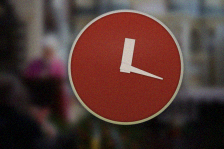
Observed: h=12 m=18
